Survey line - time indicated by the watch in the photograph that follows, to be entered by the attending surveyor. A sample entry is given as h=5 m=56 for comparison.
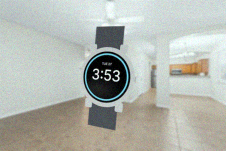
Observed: h=3 m=53
